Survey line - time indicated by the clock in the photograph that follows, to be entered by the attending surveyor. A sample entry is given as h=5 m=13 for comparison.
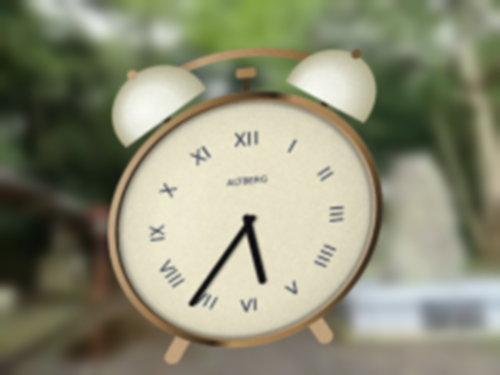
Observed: h=5 m=36
